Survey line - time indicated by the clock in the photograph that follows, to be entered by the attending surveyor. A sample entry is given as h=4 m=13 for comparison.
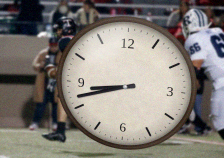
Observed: h=8 m=42
